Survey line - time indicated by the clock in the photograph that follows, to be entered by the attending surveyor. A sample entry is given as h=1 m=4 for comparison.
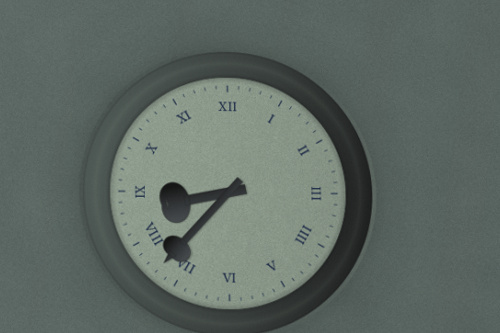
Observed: h=8 m=37
